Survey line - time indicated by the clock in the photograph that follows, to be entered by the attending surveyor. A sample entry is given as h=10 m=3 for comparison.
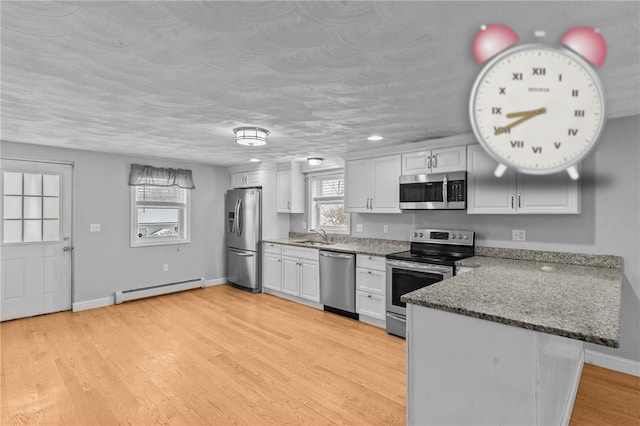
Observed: h=8 m=40
